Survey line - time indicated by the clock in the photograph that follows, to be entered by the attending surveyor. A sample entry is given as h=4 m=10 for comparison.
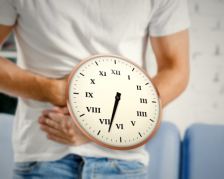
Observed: h=6 m=33
